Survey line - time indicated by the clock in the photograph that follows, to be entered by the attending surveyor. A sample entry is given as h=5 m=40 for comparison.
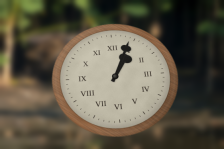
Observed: h=1 m=4
